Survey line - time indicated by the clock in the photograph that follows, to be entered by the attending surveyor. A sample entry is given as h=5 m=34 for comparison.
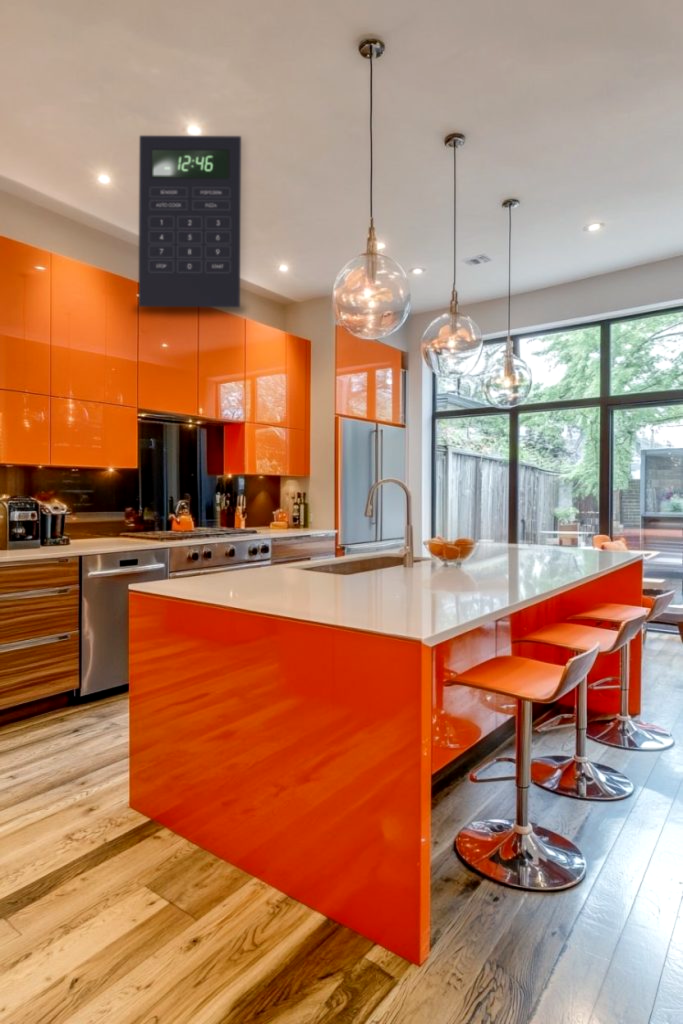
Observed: h=12 m=46
